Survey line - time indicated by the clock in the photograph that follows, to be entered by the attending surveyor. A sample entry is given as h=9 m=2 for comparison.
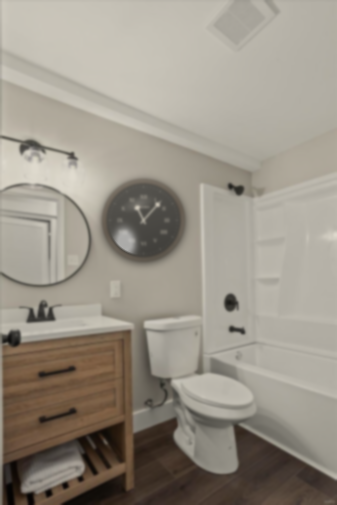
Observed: h=11 m=7
